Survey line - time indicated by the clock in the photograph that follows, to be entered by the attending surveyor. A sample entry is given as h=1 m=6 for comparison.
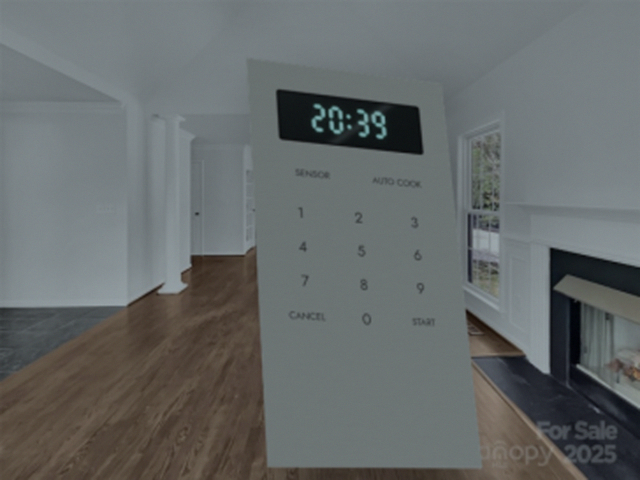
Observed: h=20 m=39
